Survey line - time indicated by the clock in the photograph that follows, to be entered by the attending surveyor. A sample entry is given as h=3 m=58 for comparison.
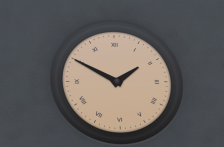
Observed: h=1 m=50
